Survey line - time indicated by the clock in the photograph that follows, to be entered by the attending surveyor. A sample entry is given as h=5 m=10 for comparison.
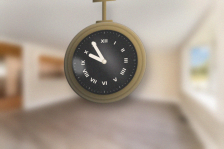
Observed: h=9 m=55
